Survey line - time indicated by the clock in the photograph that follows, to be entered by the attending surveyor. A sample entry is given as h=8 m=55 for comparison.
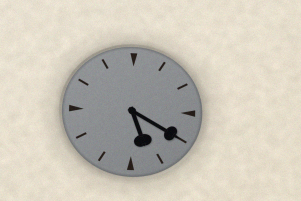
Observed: h=5 m=20
